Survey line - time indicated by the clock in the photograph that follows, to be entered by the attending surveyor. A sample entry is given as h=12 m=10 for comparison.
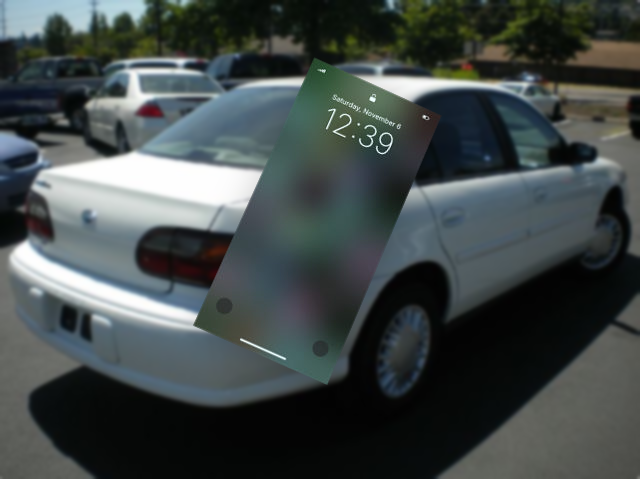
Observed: h=12 m=39
